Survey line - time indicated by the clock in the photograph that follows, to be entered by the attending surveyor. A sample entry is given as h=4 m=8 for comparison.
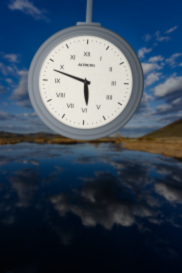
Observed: h=5 m=48
